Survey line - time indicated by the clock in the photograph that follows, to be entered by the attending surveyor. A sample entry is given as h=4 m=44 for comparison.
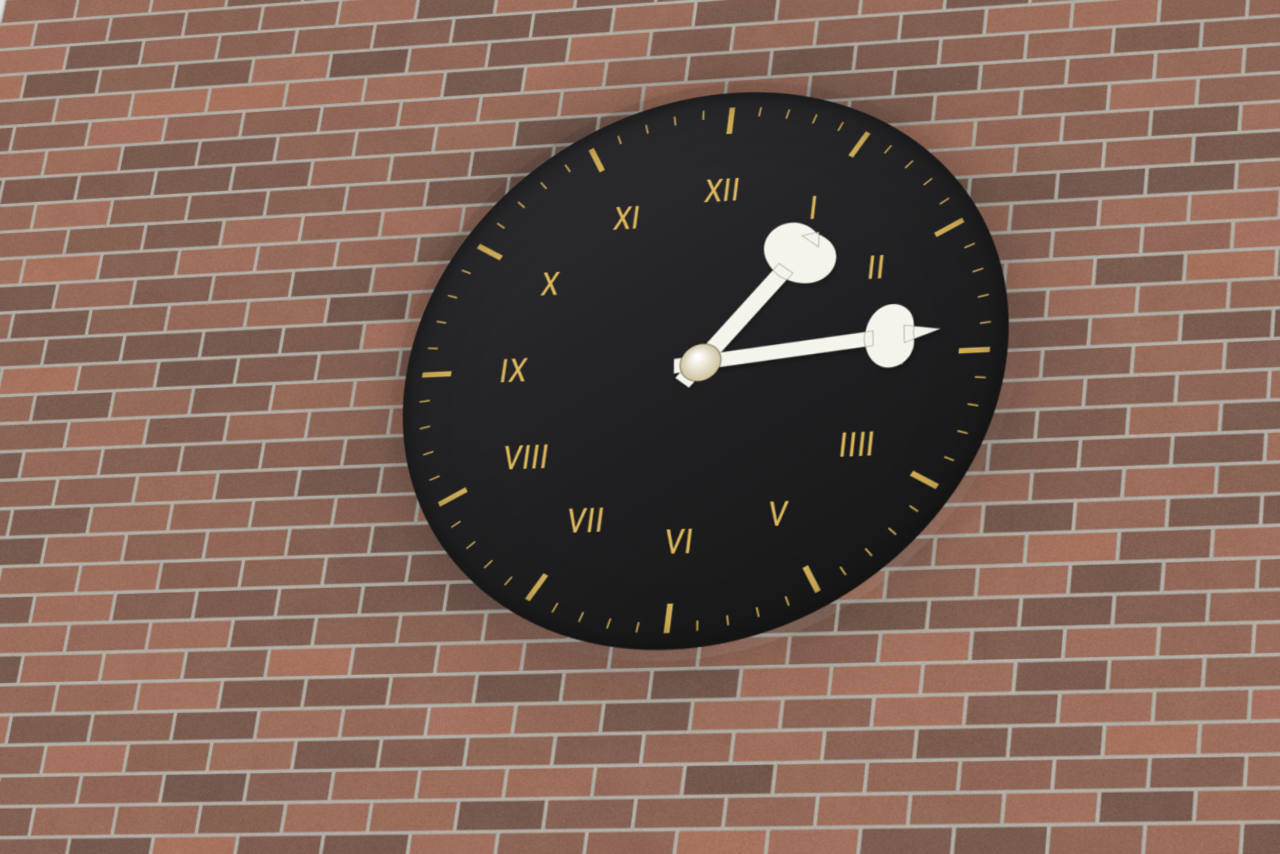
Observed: h=1 m=14
